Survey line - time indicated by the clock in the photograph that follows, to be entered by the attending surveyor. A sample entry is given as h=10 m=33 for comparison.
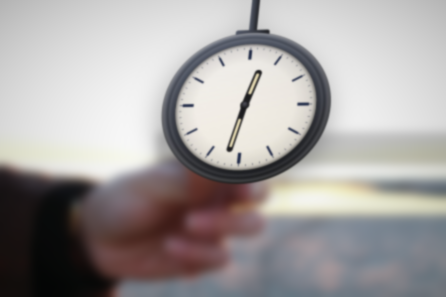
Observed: h=12 m=32
